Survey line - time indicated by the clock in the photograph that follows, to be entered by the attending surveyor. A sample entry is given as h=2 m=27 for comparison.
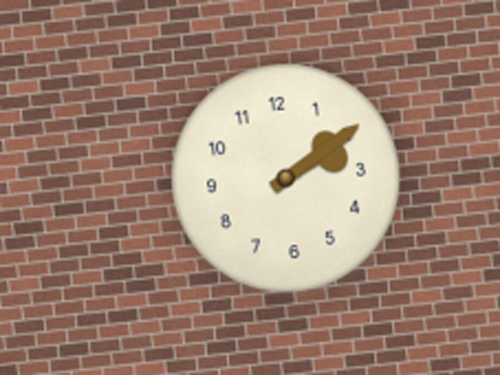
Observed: h=2 m=10
